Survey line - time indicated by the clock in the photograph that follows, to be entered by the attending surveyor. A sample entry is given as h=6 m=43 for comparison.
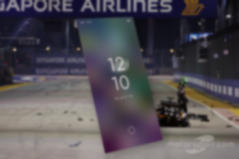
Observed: h=12 m=10
